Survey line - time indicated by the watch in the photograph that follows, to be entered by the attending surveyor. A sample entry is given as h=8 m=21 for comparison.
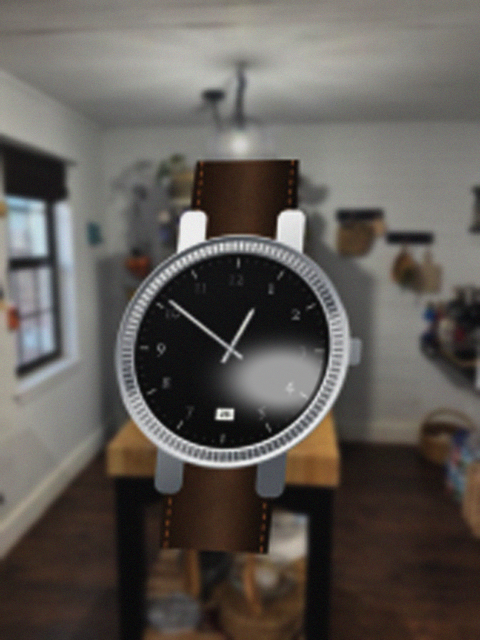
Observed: h=12 m=51
